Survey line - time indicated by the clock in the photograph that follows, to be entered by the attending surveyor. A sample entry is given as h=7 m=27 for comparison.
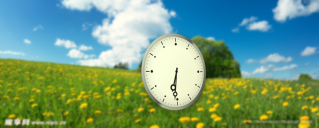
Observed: h=6 m=31
